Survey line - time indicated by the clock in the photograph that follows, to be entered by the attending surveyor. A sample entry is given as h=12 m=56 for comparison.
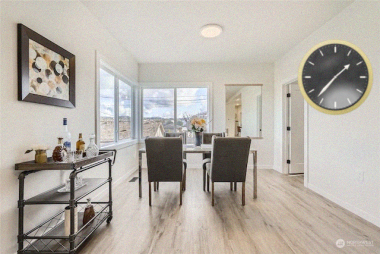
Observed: h=1 m=37
